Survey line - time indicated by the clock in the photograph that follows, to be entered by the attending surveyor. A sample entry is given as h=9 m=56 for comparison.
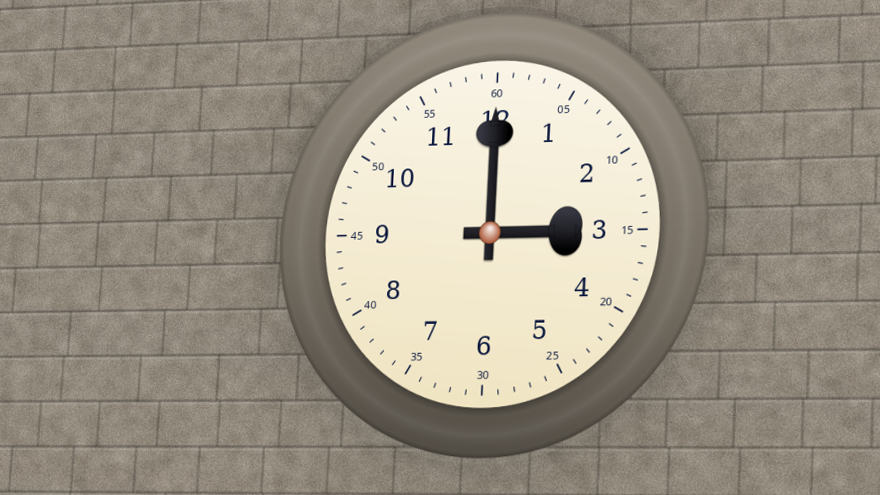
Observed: h=3 m=0
